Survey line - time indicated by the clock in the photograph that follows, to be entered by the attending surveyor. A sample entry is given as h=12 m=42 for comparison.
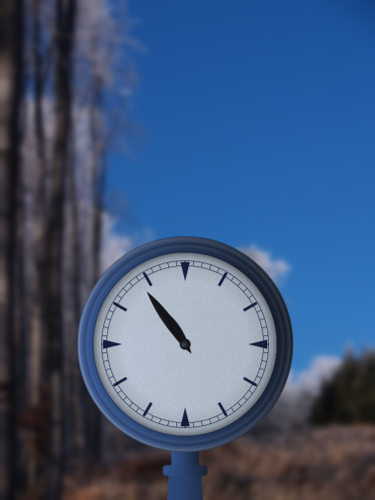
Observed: h=10 m=54
